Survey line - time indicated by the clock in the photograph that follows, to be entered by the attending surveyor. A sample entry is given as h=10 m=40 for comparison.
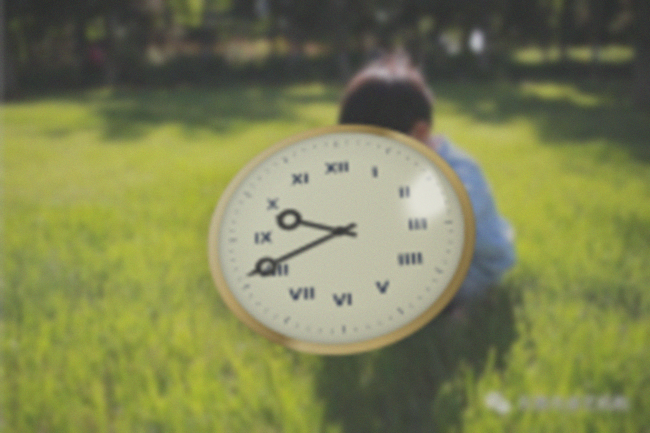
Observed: h=9 m=41
